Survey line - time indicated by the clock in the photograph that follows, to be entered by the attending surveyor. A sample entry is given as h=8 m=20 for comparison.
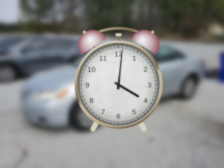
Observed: h=4 m=1
